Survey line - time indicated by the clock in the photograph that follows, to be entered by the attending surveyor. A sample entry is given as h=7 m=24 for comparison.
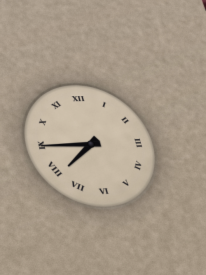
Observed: h=7 m=45
